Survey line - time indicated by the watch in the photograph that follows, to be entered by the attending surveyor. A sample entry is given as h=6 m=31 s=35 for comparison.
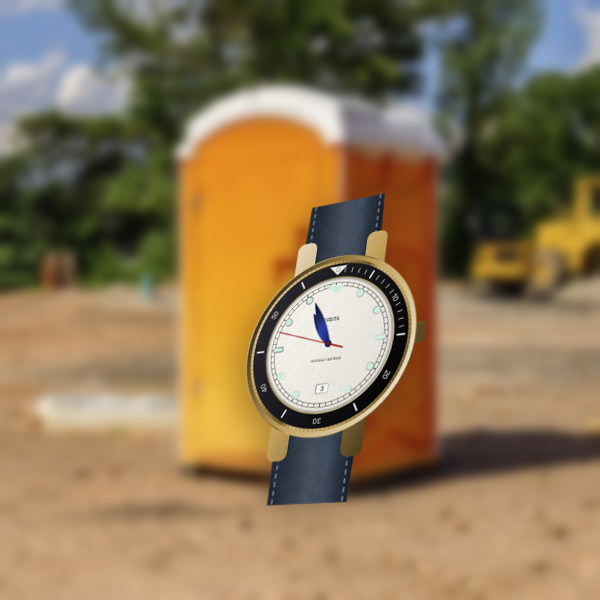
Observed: h=10 m=55 s=48
